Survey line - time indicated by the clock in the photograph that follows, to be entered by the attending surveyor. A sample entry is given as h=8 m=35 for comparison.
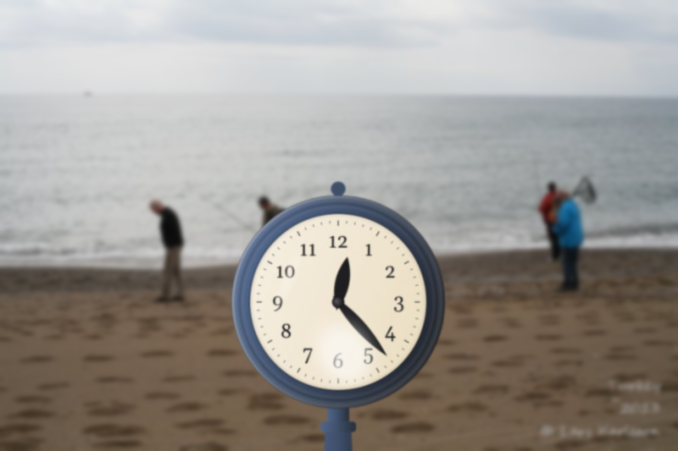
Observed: h=12 m=23
